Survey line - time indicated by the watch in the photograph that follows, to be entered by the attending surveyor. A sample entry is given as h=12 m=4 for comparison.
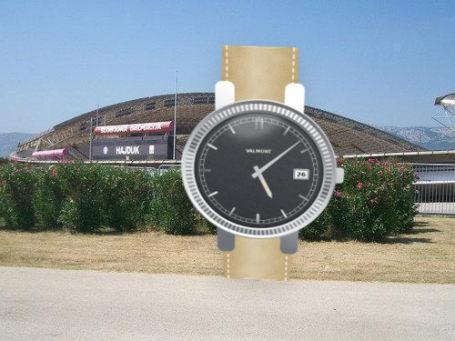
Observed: h=5 m=8
